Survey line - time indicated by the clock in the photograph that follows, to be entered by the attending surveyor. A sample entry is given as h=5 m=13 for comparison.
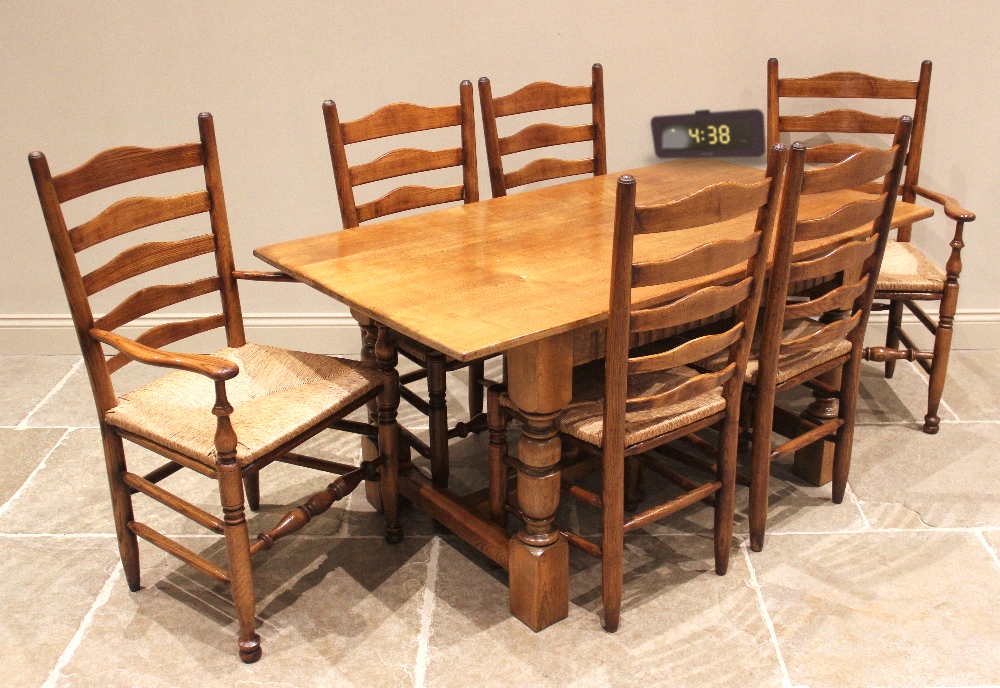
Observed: h=4 m=38
